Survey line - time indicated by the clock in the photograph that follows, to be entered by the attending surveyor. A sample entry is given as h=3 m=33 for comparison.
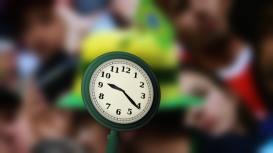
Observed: h=9 m=21
